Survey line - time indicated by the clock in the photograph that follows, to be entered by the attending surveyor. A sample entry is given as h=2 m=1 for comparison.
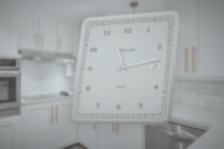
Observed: h=11 m=13
